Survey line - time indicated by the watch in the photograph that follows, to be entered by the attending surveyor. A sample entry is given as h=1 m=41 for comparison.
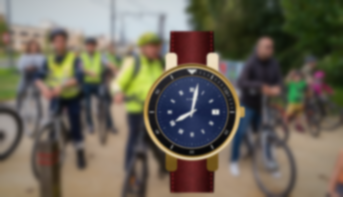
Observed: h=8 m=2
